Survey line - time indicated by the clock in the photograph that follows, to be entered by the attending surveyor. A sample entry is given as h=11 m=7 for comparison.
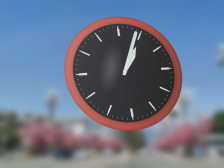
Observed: h=1 m=4
